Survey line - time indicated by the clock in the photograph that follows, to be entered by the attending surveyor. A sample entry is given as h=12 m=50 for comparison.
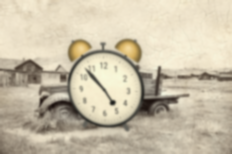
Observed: h=4 m=53
